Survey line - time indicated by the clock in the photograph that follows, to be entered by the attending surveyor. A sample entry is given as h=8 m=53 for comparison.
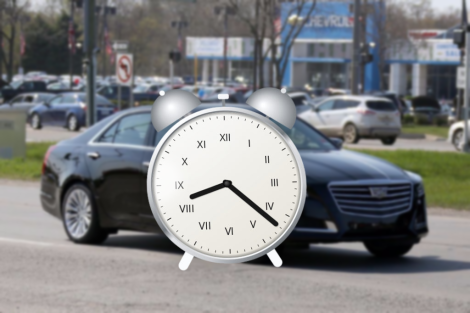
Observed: h=8 m=22
